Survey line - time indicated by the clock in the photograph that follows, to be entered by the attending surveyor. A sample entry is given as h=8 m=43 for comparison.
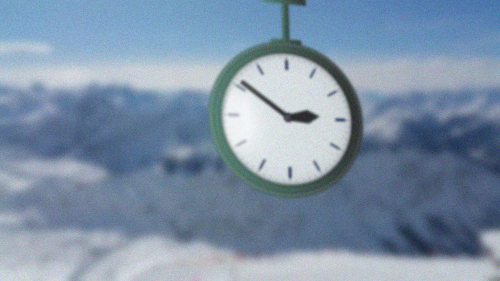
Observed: h=2 m=51
